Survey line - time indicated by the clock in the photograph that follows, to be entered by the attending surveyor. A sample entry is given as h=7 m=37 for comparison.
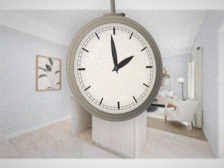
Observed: h=1 m=59
